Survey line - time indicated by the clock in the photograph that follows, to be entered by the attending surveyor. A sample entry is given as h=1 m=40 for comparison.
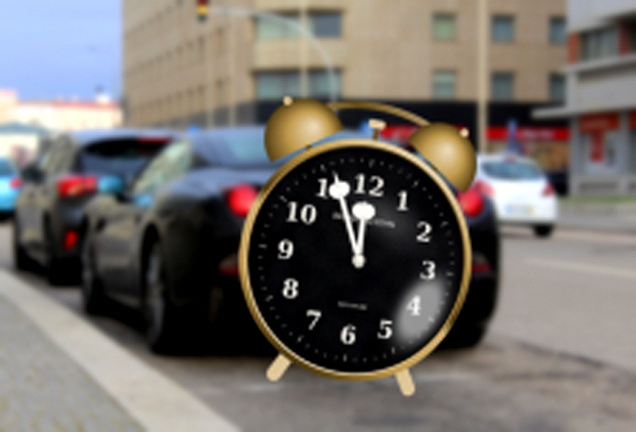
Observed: h=11 m=56
